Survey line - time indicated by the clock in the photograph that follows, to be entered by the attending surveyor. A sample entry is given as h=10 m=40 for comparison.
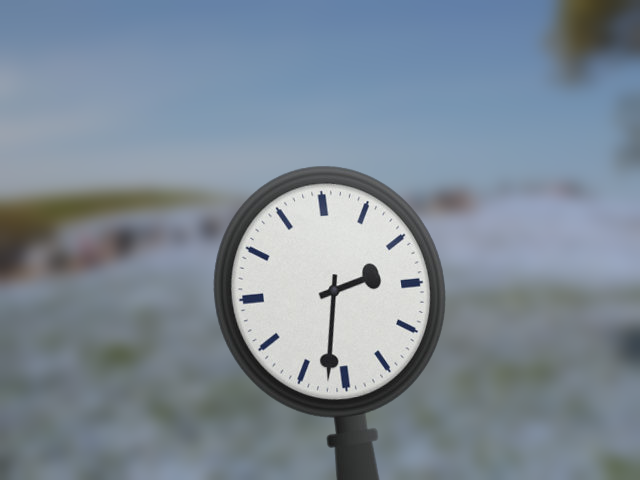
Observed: h=2 m=32
